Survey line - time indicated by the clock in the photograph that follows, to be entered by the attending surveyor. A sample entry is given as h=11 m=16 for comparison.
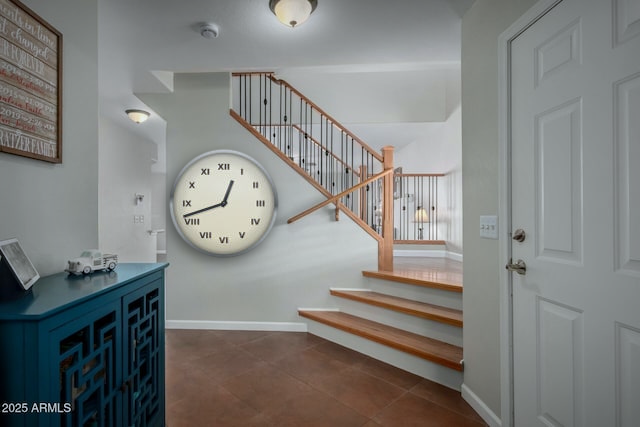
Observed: h=12 m=42
